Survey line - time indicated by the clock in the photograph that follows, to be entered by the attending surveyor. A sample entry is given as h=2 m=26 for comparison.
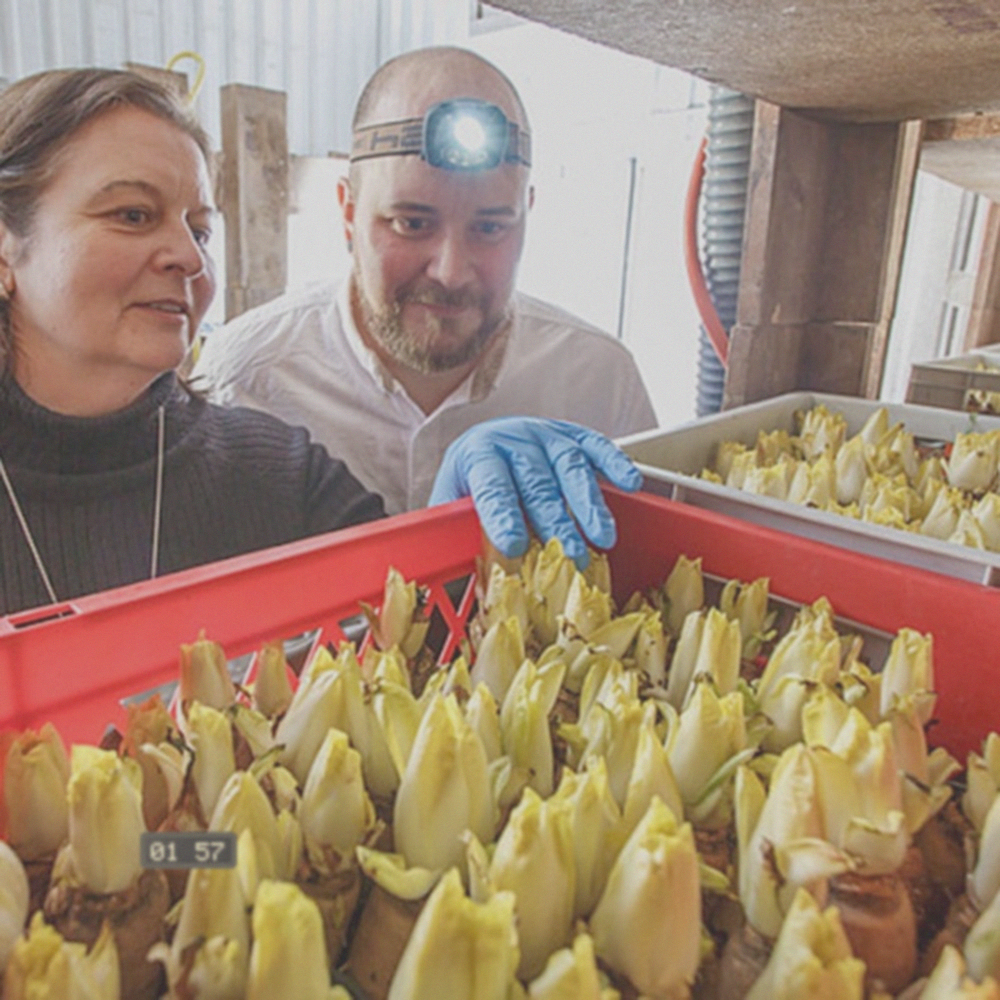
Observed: h=1 m=57
